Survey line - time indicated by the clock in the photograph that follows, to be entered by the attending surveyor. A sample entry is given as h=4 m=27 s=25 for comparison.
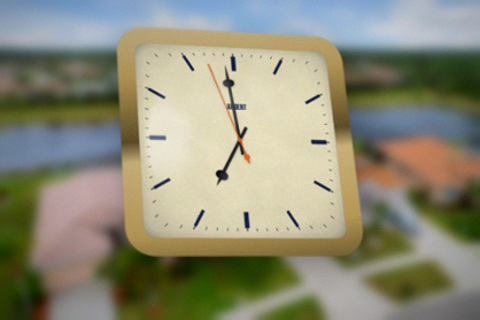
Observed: h=6 m=58 s=57
